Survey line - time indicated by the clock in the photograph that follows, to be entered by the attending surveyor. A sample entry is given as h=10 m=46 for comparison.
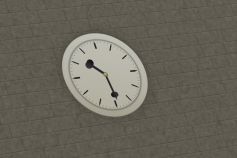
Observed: h=10 m=29
